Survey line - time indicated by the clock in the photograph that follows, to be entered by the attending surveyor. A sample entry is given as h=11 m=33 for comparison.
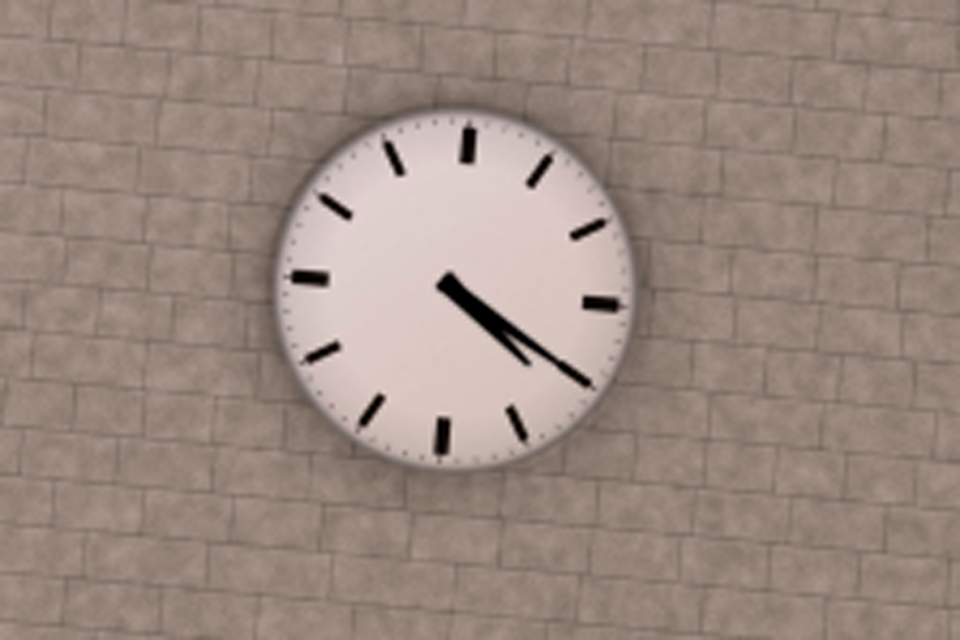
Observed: h=4 m=20
